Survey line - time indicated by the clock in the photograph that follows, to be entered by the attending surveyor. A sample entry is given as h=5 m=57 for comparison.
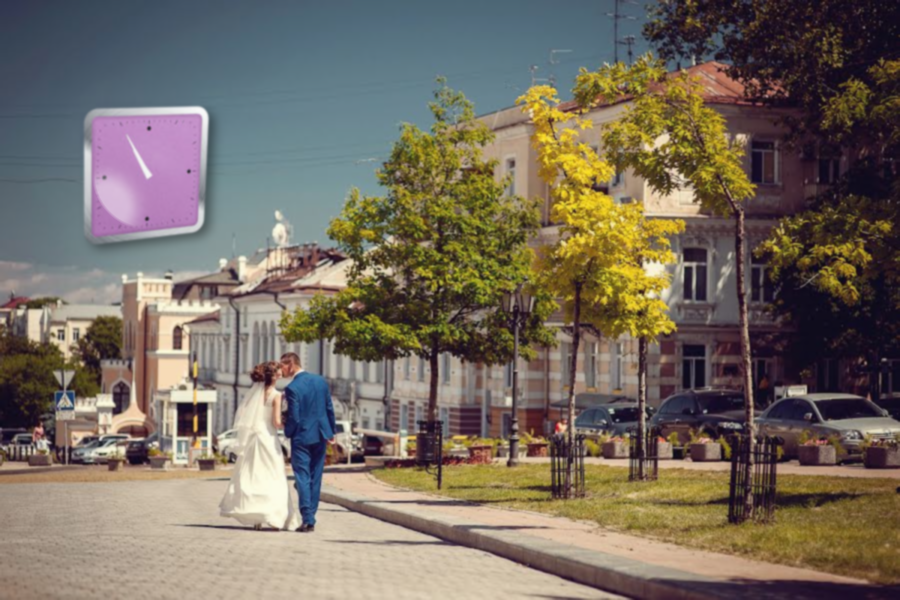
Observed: h=10 m=55
